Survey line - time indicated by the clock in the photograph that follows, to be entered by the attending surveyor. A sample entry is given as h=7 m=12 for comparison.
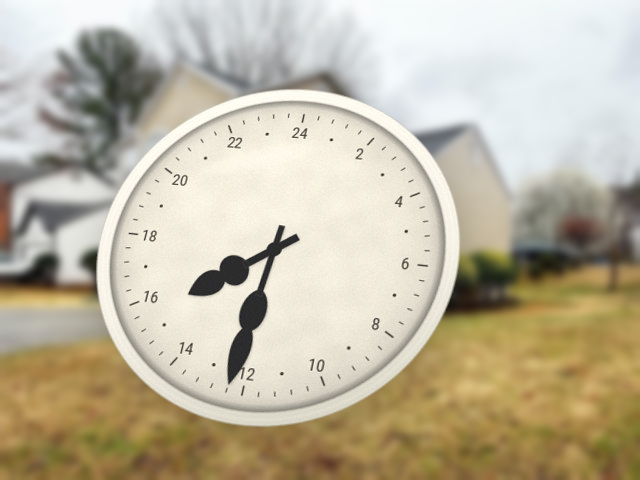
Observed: h=15 m=31
